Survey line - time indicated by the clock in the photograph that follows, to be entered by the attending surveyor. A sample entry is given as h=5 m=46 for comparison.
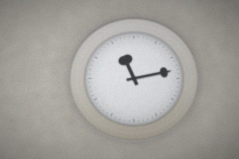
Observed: h=11 m=13
